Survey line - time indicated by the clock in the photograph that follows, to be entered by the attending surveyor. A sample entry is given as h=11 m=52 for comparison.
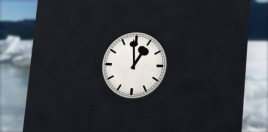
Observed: h=12 m=59
